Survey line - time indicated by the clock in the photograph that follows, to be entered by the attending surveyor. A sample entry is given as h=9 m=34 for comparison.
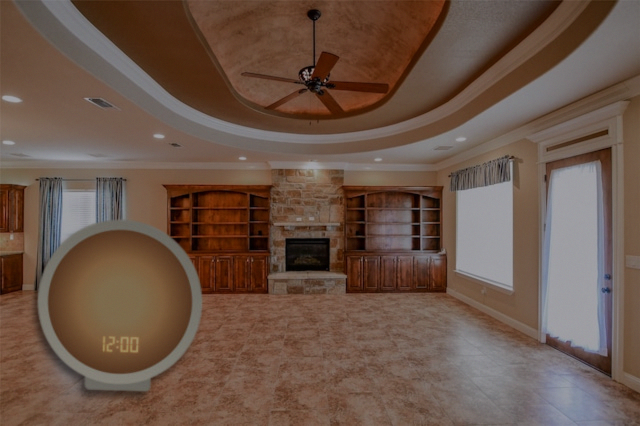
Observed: h=12 m=0
